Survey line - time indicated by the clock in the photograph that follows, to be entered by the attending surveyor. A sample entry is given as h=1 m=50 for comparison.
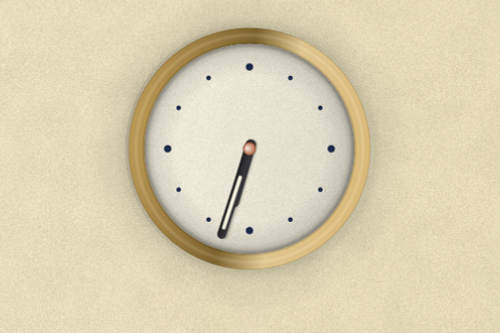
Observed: h=6 m=33
